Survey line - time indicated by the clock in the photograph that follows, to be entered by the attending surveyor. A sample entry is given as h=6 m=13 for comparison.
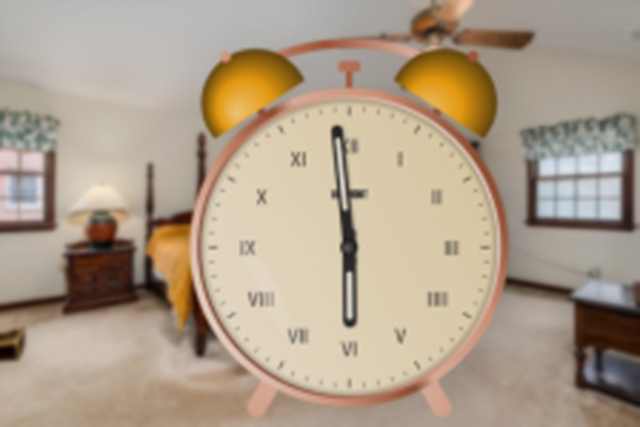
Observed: h=5 m=59
